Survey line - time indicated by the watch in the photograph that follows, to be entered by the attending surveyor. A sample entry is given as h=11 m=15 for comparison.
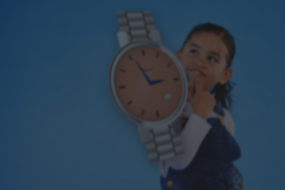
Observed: h=2 m=56
